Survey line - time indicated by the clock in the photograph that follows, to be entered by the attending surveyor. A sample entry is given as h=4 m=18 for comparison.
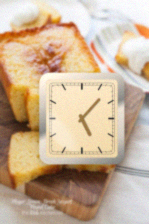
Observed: h=5 m=7
